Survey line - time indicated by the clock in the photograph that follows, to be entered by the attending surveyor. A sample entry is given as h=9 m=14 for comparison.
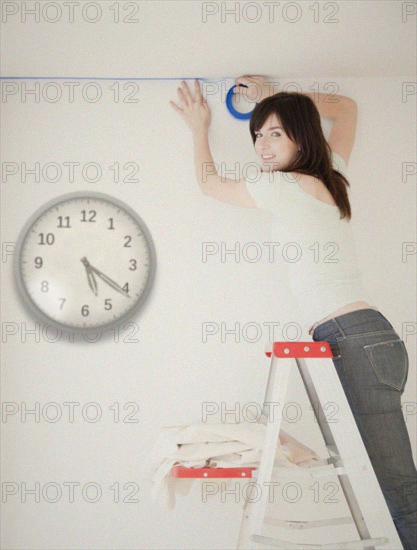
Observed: h=5 m=21
